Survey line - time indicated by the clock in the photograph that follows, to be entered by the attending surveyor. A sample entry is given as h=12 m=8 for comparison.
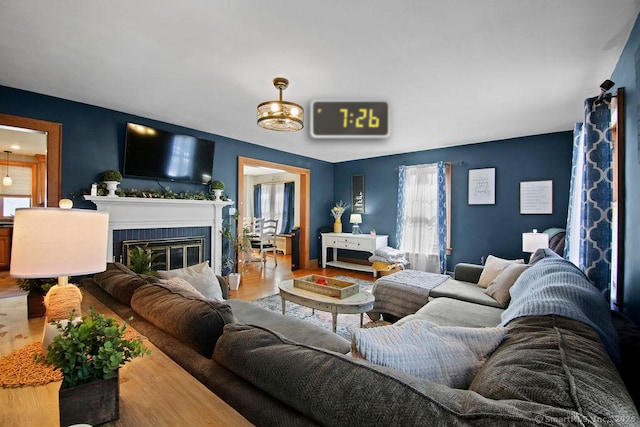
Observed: h=7 m=26
